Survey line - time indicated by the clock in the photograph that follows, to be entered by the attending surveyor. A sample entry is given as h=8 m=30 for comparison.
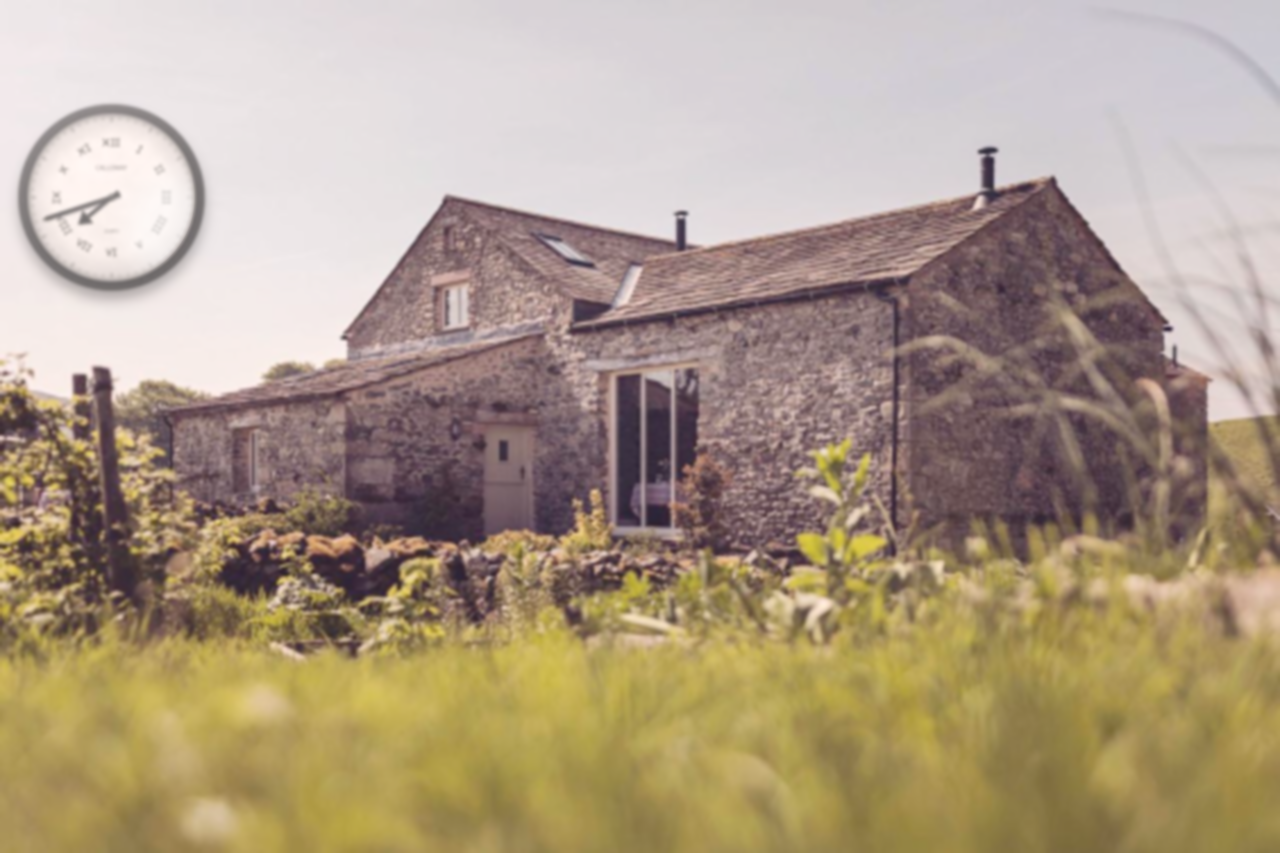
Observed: h=7 m=42
